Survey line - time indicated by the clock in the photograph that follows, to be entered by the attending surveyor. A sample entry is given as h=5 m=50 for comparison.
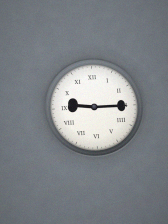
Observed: h=9 m=15
